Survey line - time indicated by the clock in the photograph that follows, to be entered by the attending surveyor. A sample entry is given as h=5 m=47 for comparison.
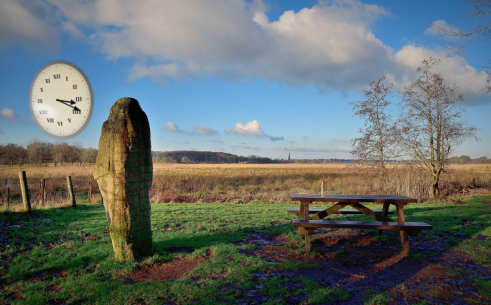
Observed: h=3 m=19
